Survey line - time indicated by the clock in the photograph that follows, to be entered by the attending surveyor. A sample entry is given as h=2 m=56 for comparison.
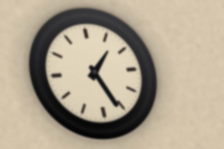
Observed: h=1 m=26
